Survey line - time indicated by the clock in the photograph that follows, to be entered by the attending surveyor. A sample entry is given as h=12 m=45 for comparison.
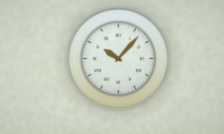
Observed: h=10 m=7
